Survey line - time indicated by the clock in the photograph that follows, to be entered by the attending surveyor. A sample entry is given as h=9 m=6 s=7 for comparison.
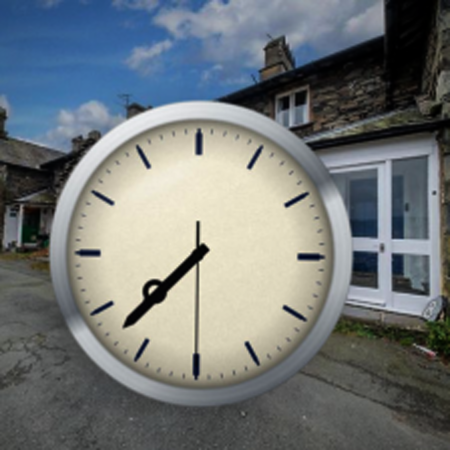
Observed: h=7 m=37 s=30
